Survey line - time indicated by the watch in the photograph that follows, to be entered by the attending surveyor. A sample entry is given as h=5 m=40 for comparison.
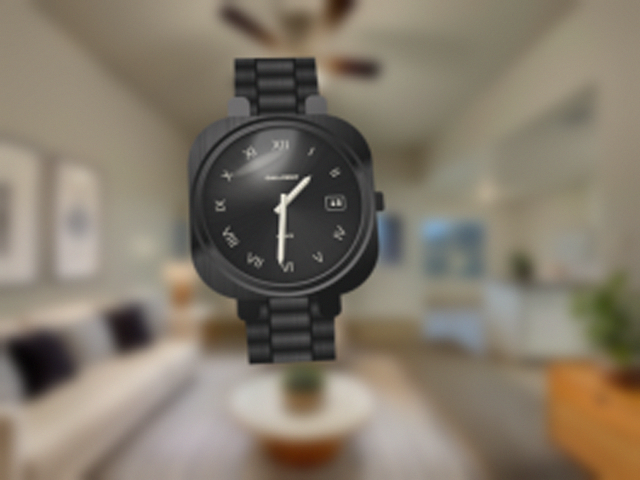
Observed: h=1 m=31
